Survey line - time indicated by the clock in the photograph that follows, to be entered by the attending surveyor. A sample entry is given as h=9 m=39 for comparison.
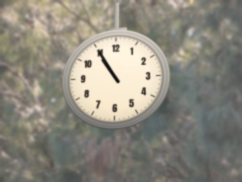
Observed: h=10 m=55
